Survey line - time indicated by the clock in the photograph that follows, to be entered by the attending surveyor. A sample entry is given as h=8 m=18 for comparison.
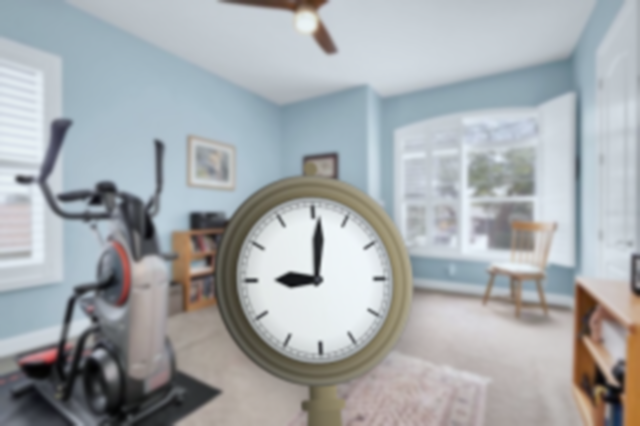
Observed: h=9 m=1
